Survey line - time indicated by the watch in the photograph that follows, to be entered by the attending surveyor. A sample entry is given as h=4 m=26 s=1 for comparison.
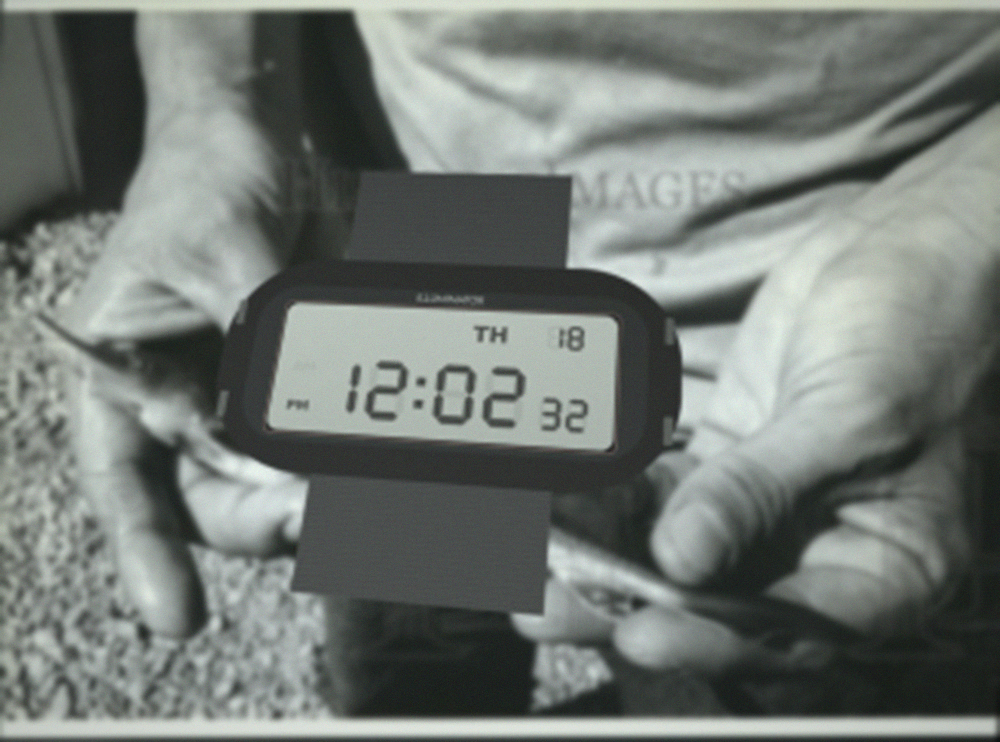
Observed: h=12 m=2 s=32
